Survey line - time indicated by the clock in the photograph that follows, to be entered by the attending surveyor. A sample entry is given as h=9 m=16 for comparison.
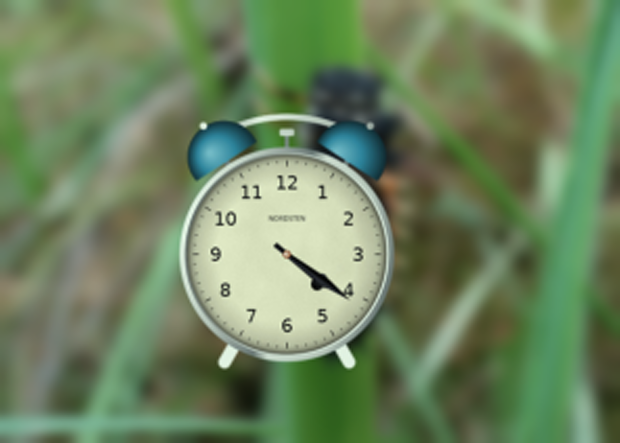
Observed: h=4 m=21
